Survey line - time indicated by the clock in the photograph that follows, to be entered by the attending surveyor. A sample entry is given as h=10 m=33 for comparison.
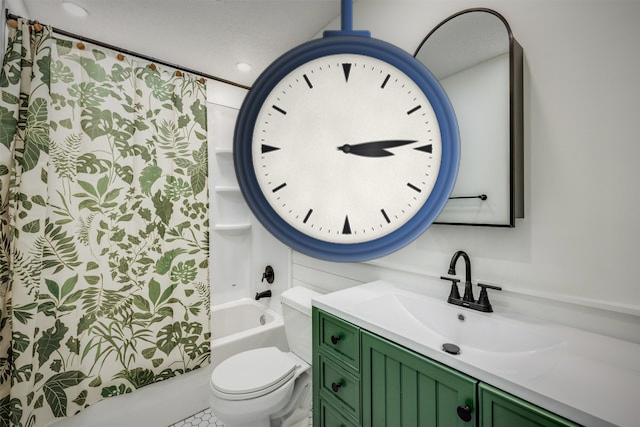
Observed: h=3 m=14
